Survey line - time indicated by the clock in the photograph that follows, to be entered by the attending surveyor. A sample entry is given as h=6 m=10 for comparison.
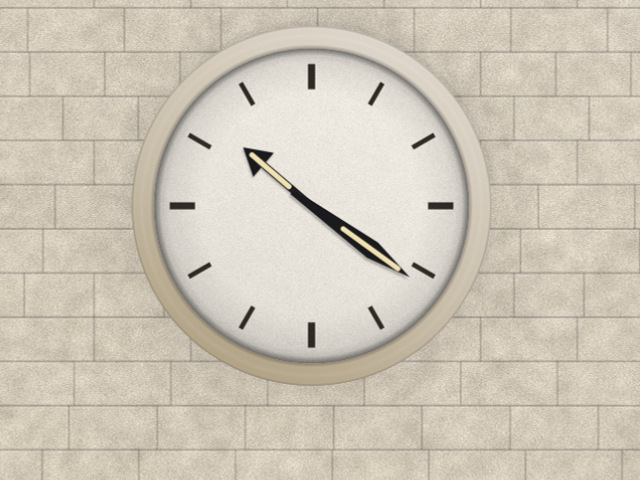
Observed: h=10 m=21
